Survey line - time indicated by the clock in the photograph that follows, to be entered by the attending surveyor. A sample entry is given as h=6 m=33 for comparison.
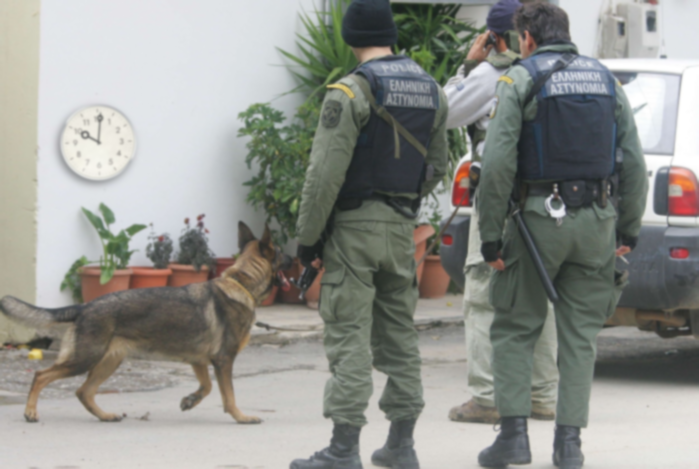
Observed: h=10 m=1
